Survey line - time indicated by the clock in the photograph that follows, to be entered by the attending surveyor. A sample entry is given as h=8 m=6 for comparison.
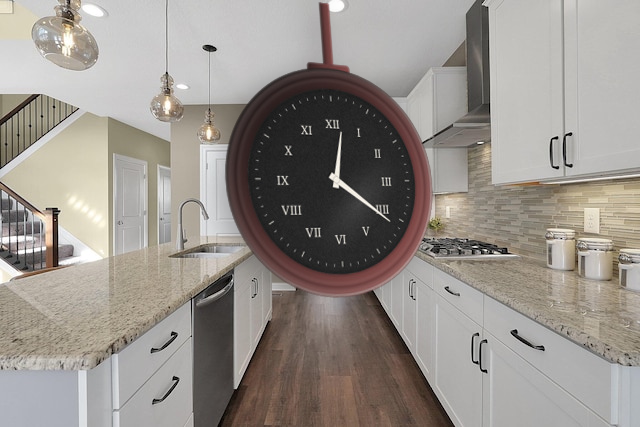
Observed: h=12 m=21
